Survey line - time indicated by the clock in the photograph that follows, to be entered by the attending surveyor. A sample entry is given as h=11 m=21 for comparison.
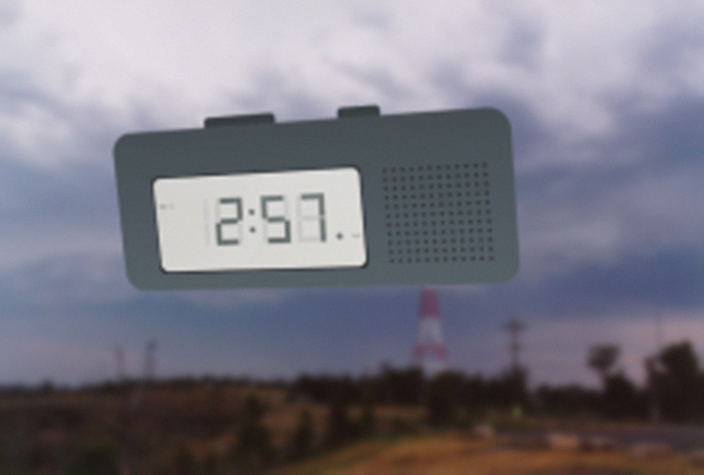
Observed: h=2 m=57
